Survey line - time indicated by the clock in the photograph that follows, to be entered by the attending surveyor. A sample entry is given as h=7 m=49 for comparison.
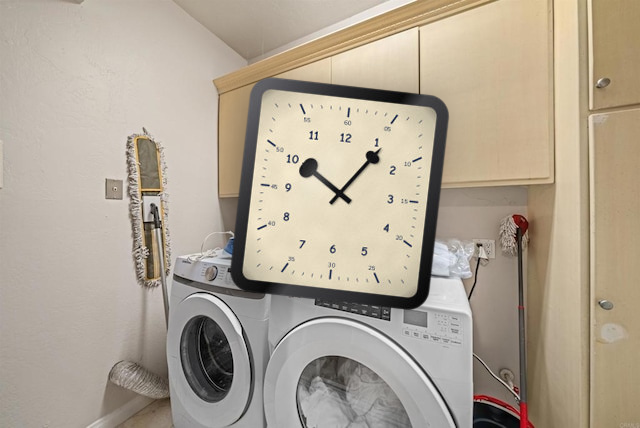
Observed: h=10 m=6
